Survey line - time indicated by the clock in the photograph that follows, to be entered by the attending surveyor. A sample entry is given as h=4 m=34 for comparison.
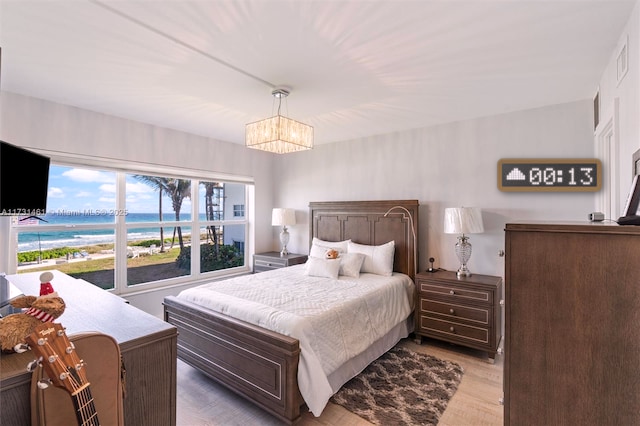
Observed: h=0 m=13
